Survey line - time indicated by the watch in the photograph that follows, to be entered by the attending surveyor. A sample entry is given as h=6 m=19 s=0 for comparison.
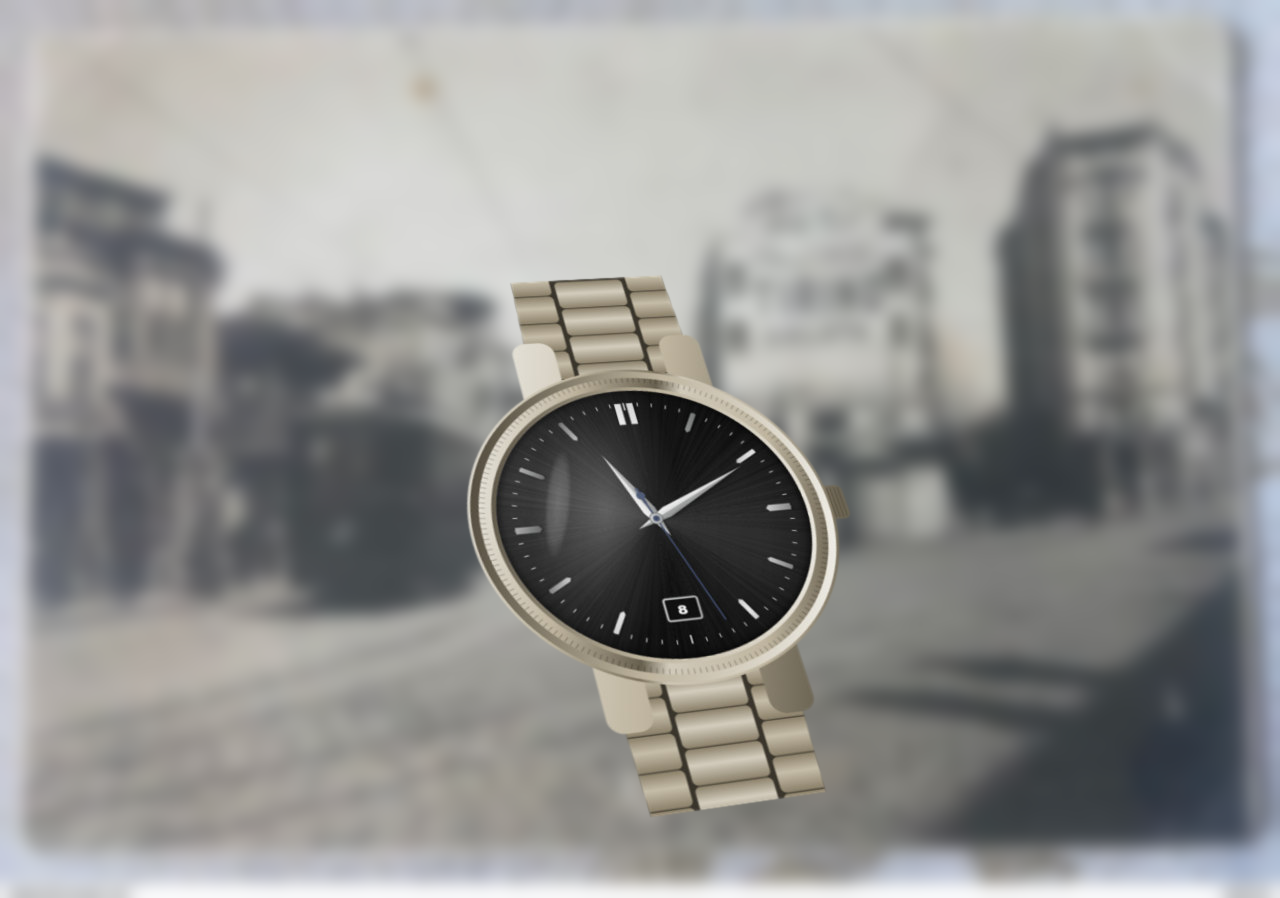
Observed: h=11 m=10 s=27
